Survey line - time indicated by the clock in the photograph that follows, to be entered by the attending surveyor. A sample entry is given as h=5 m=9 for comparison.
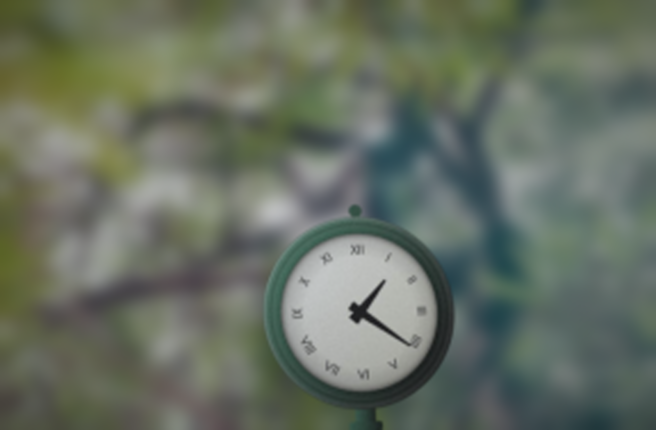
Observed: h=1 m=21
